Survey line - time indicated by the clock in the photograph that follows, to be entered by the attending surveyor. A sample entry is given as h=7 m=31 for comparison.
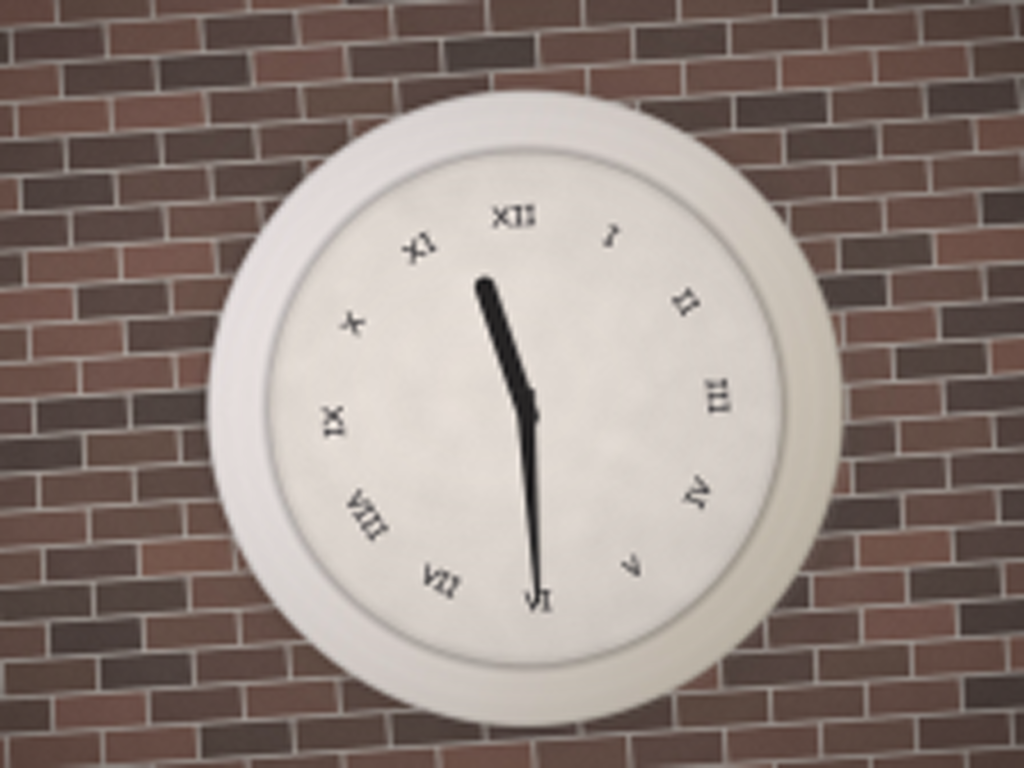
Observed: h=11 m=30
